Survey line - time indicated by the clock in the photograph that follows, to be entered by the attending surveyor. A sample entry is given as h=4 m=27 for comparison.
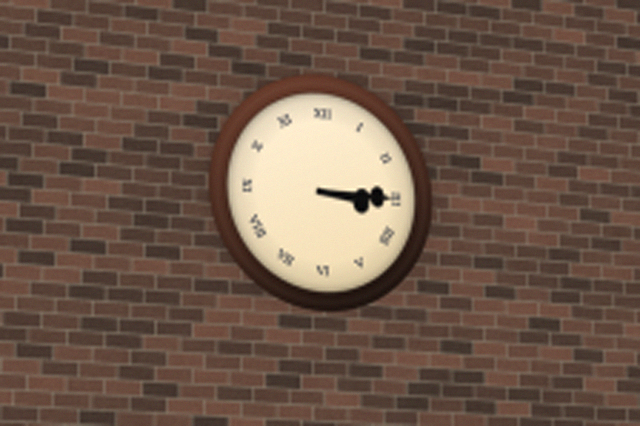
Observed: h=3 m=15
